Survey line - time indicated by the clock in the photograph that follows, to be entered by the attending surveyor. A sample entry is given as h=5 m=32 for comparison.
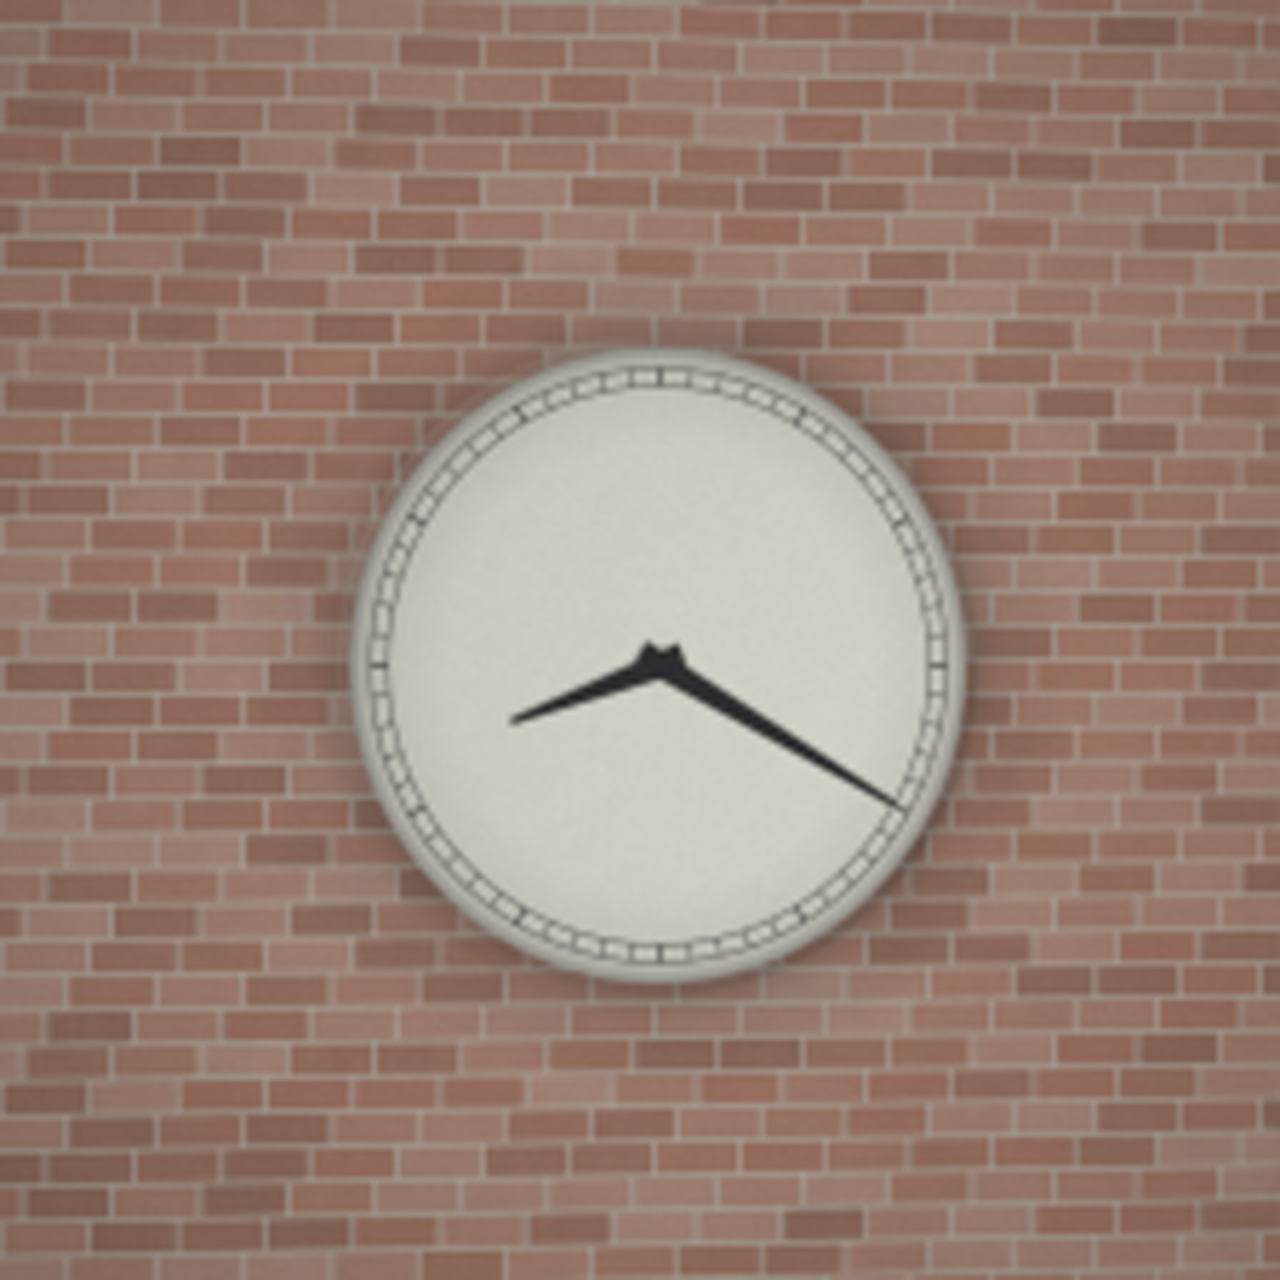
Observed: h=8 m=20
